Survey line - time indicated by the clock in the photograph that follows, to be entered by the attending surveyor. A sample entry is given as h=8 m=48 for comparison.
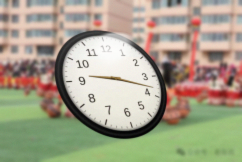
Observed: h=9 m=18
